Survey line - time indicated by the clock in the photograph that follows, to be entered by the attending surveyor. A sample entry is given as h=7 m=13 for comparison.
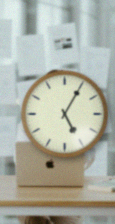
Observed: h=5 m=5
